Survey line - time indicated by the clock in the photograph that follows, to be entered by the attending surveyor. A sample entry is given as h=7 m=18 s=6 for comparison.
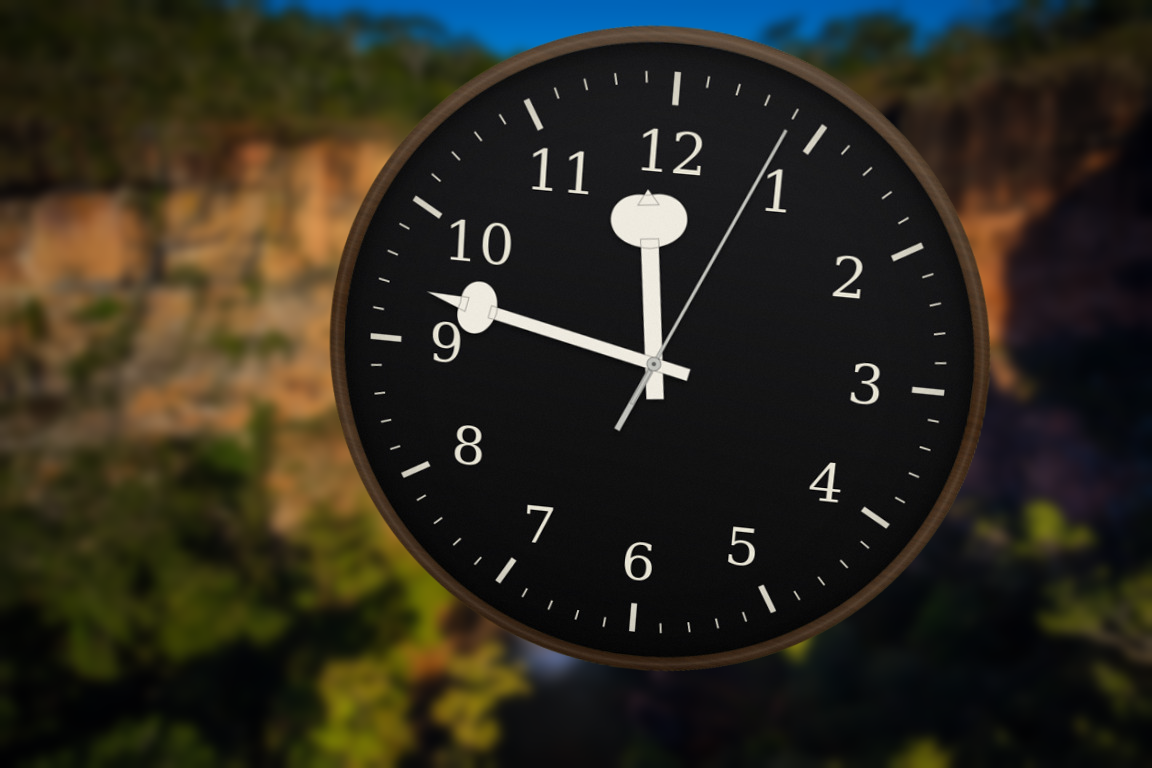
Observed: h=11 m=47 s=4
